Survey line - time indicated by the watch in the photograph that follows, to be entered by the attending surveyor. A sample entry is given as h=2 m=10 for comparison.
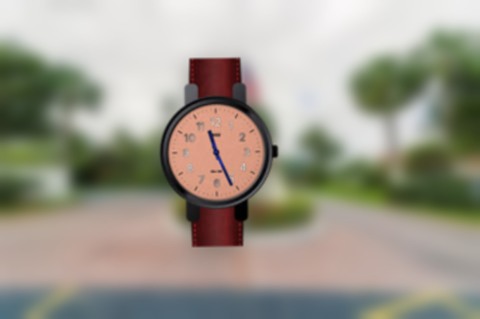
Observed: h=11 m=26
